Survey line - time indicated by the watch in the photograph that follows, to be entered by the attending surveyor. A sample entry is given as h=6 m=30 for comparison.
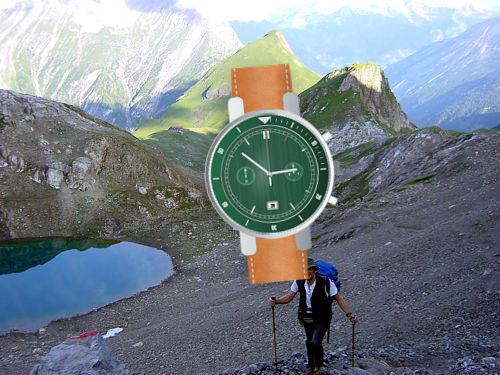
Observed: h=2 m=52
